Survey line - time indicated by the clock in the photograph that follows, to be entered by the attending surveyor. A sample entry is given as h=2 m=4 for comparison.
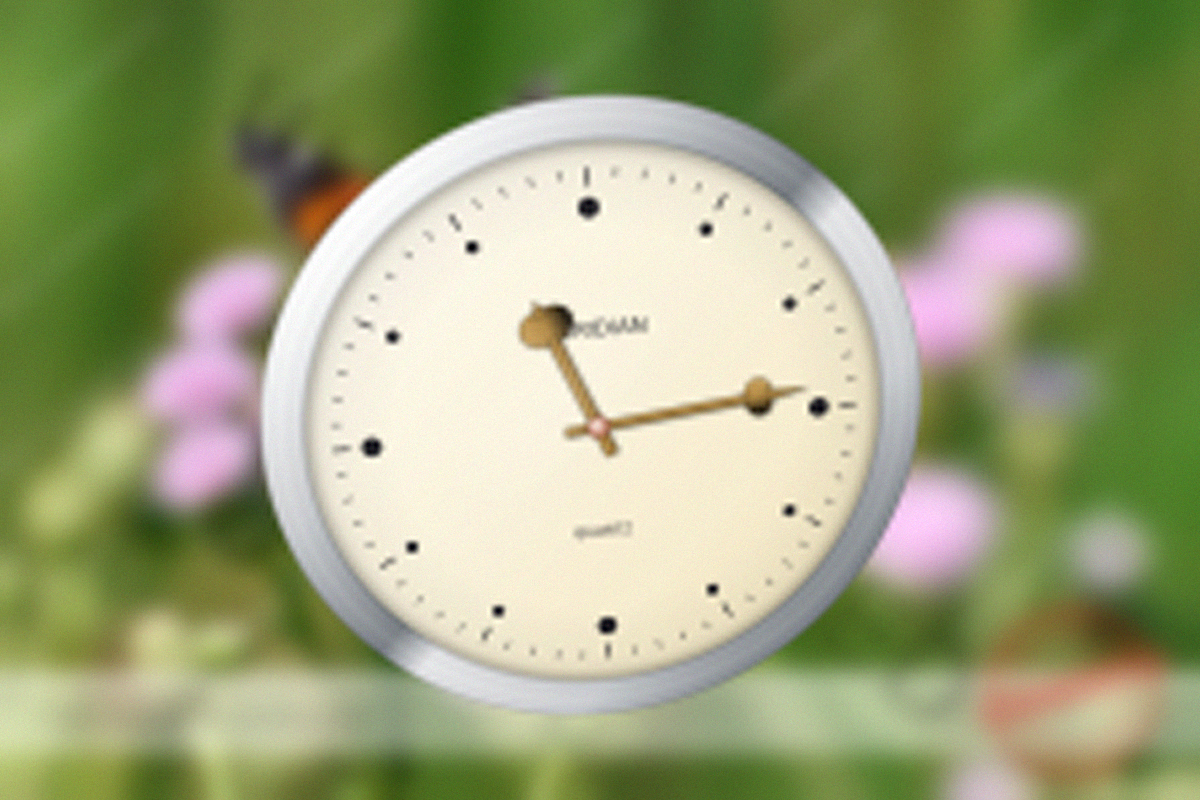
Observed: h=11 m=14
